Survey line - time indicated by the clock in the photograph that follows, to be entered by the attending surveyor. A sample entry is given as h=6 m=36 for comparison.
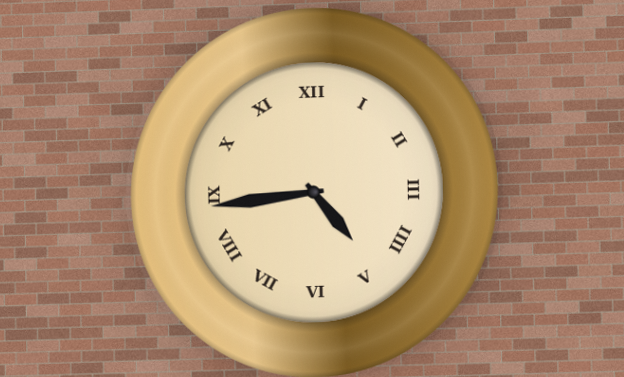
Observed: h=4 m=44
